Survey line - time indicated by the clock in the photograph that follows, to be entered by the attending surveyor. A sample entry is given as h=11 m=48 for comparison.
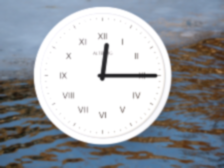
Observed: h=12 m=15
